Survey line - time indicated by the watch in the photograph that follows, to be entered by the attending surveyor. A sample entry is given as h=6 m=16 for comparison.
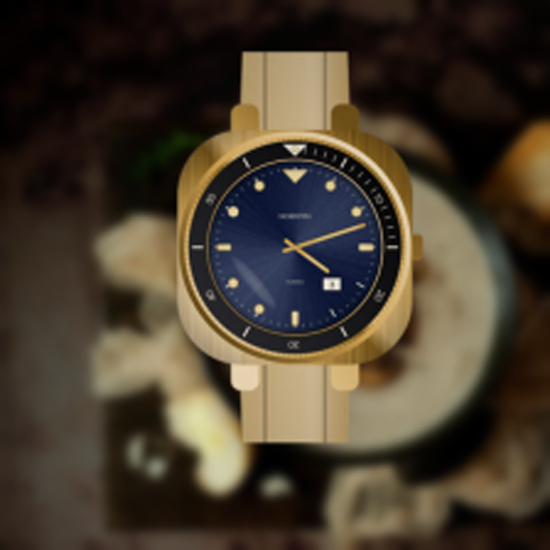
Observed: h=4 m=12
